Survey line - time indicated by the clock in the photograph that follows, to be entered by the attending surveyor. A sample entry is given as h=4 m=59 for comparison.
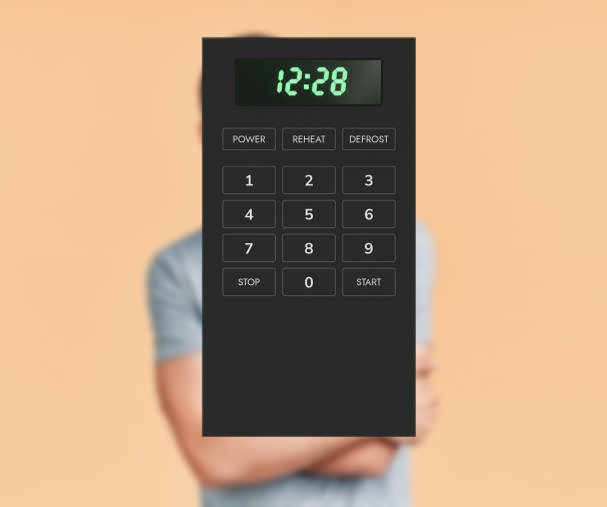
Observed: h=12 m=28
